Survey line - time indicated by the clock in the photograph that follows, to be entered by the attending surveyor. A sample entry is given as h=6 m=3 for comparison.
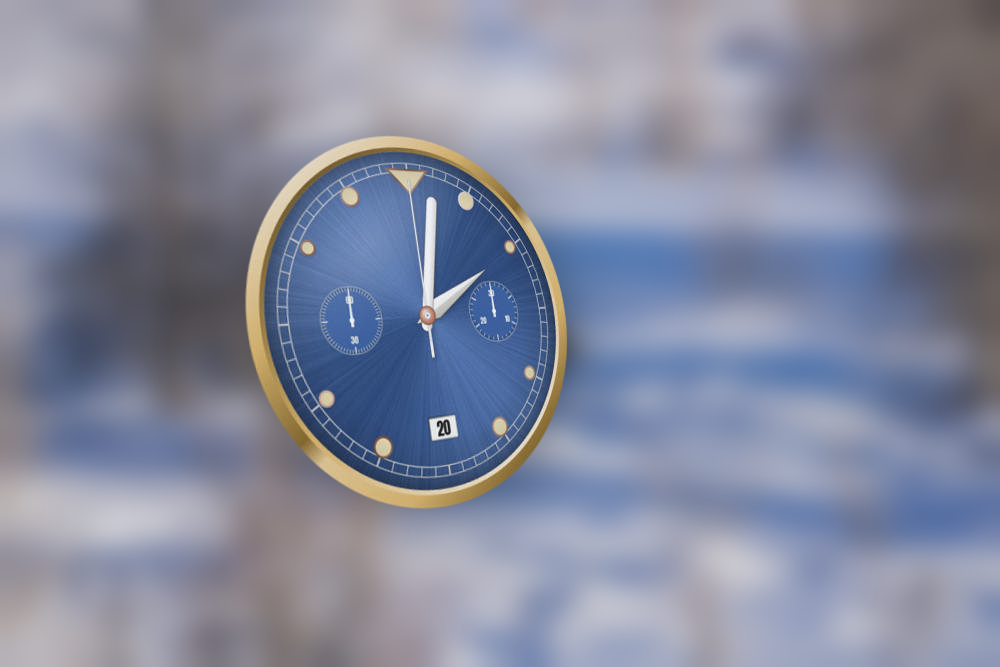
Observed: h=2 m=2
